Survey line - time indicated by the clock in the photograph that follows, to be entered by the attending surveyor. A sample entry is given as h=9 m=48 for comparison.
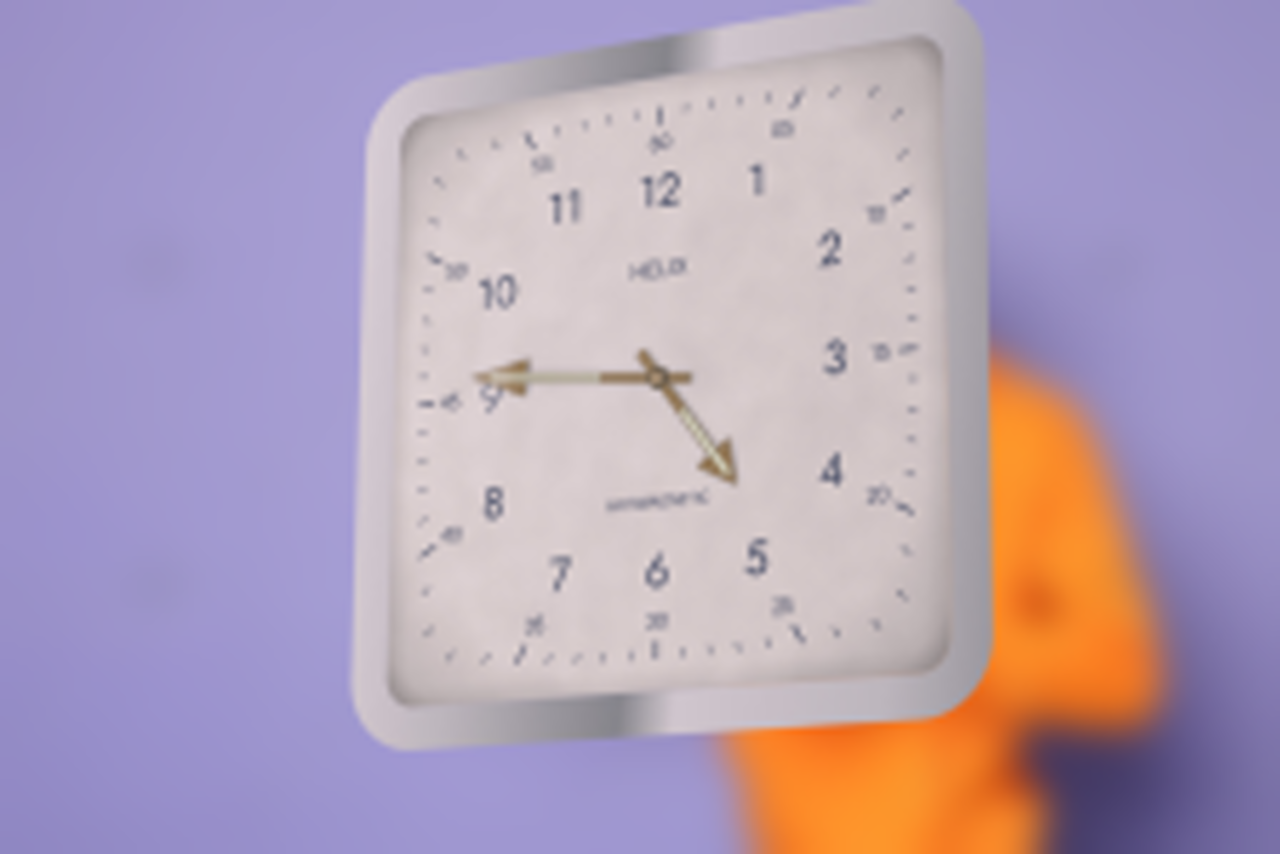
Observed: h=4 m=46
